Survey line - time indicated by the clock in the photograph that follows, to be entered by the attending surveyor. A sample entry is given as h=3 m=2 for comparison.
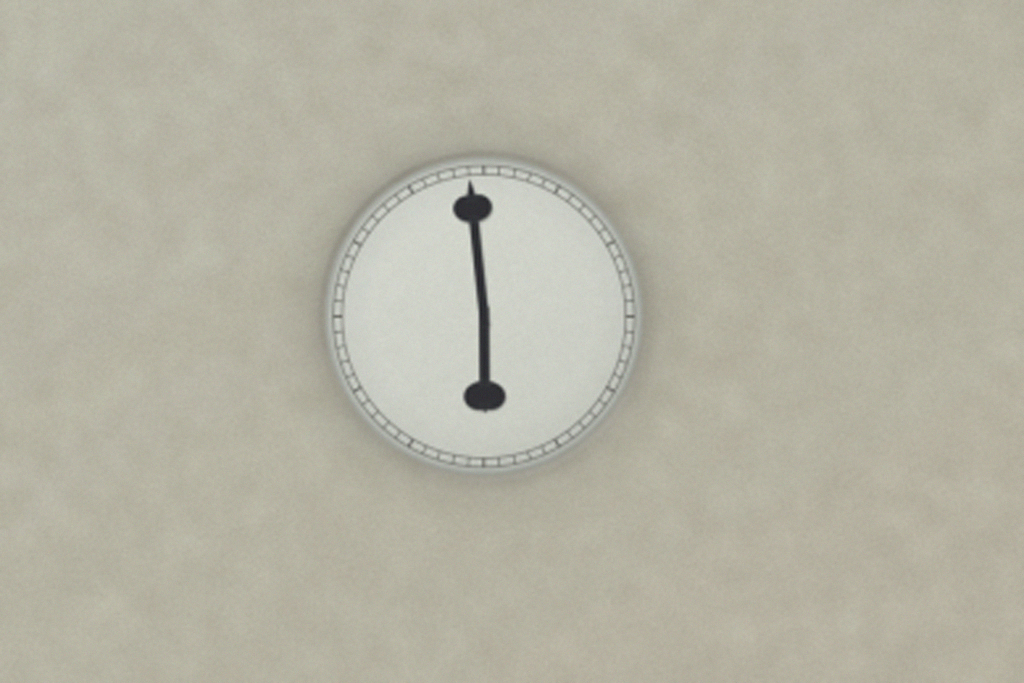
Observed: h=5 m=59
